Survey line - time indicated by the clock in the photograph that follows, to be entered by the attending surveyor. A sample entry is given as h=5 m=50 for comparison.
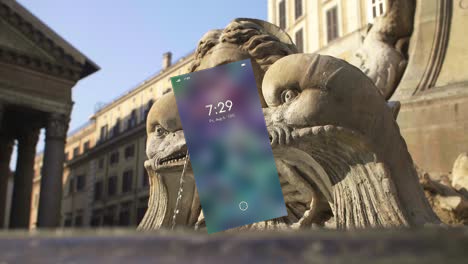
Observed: h=7 m=29
